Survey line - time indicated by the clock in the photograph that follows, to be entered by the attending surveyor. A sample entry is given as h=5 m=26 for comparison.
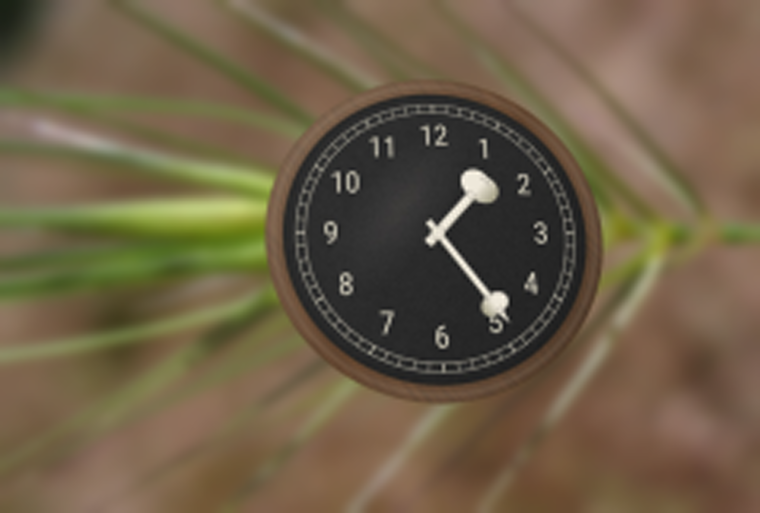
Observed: h=1 m=24
